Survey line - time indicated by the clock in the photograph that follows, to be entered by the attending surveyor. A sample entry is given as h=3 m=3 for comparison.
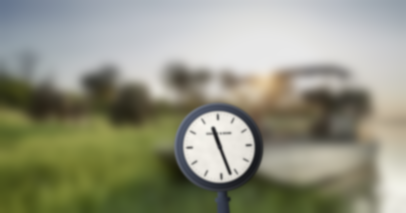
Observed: h=11 m=27
